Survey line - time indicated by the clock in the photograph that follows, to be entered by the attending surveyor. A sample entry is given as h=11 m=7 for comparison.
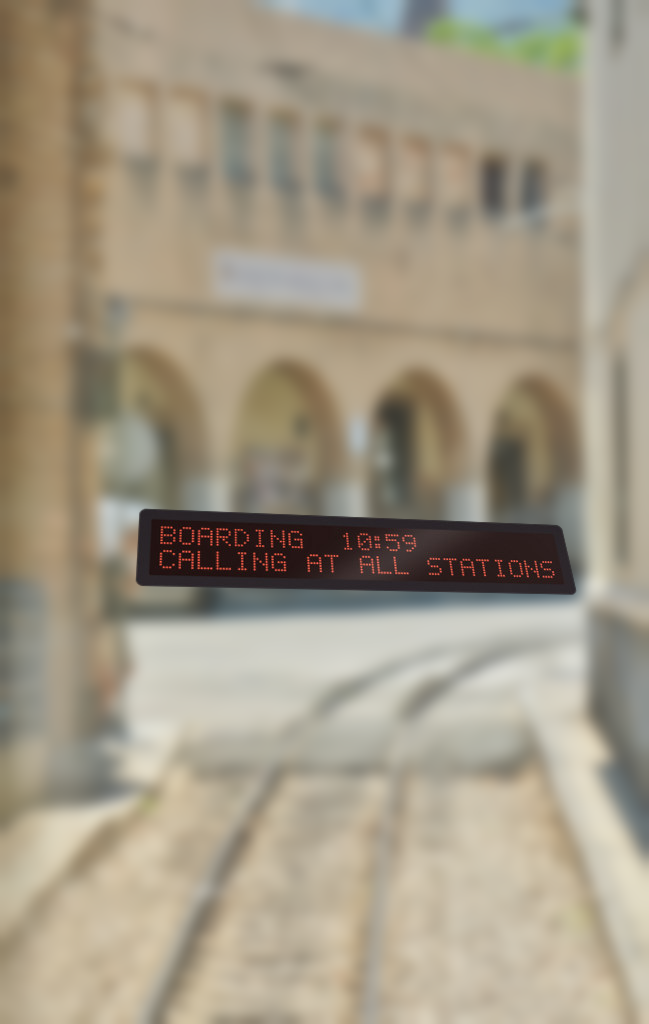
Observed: h=10 m=59
